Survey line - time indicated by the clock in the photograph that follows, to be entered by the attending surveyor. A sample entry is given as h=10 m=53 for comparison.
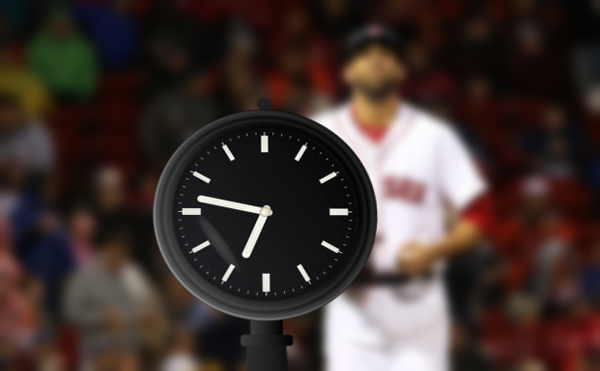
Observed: h=6 m=47
